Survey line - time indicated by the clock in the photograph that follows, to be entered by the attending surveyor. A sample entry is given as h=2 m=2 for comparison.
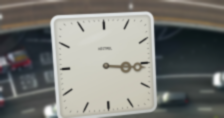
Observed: h=3 m=16
